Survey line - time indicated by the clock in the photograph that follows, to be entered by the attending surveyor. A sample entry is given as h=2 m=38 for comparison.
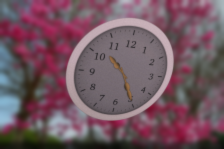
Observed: h=10 m=25
